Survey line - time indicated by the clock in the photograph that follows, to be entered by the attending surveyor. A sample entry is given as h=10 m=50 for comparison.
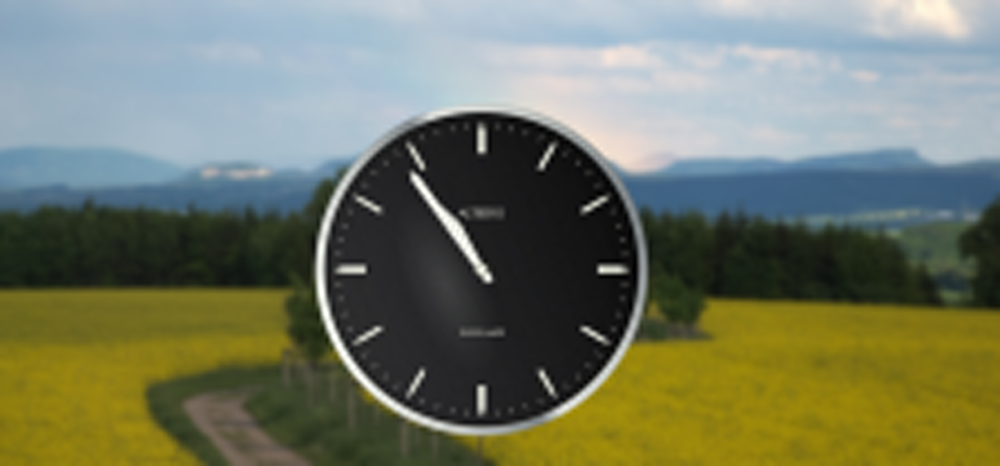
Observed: h=10 m=54
